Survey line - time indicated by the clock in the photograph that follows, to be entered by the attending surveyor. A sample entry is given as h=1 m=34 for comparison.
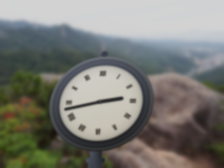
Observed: h=2 m=43
